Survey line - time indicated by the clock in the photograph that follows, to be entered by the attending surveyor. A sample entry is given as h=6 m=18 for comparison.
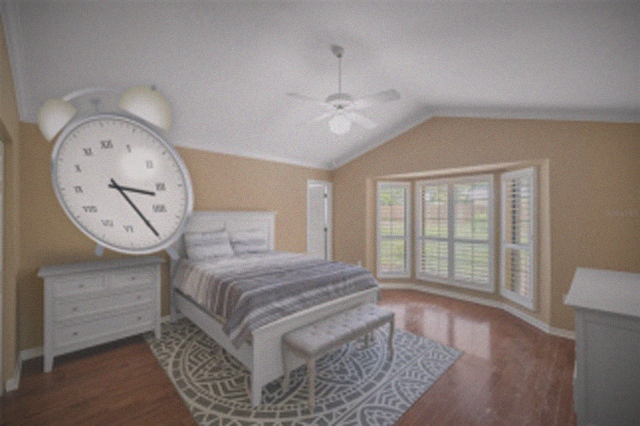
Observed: h=3 m=25
